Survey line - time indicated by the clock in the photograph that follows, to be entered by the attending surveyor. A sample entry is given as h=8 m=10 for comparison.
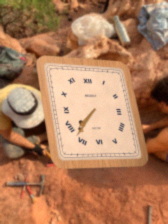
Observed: h=7 m=37
